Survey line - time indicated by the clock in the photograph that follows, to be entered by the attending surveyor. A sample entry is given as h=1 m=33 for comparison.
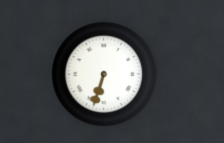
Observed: h=6 m=33
